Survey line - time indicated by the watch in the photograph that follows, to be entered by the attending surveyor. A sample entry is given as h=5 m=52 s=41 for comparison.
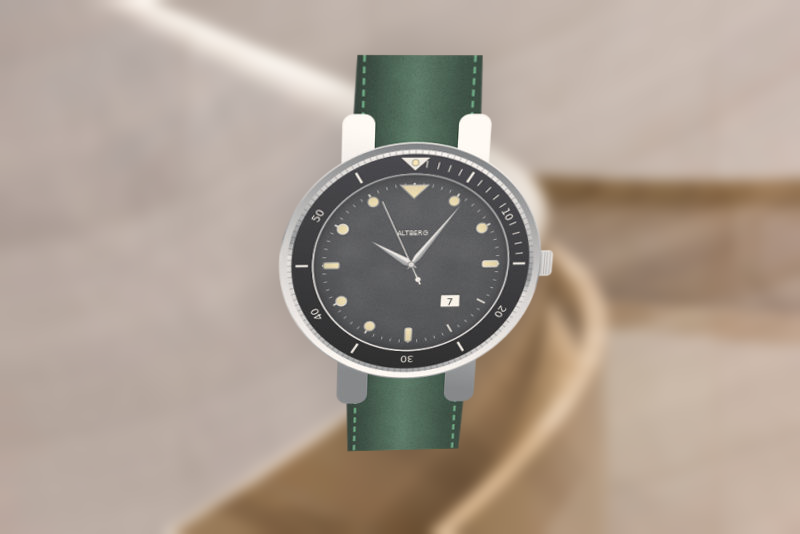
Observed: h=10 m=5 s=56
